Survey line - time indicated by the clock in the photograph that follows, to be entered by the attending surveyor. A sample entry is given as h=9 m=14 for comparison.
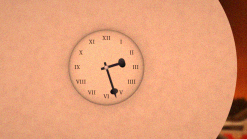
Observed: h=2 m=27
